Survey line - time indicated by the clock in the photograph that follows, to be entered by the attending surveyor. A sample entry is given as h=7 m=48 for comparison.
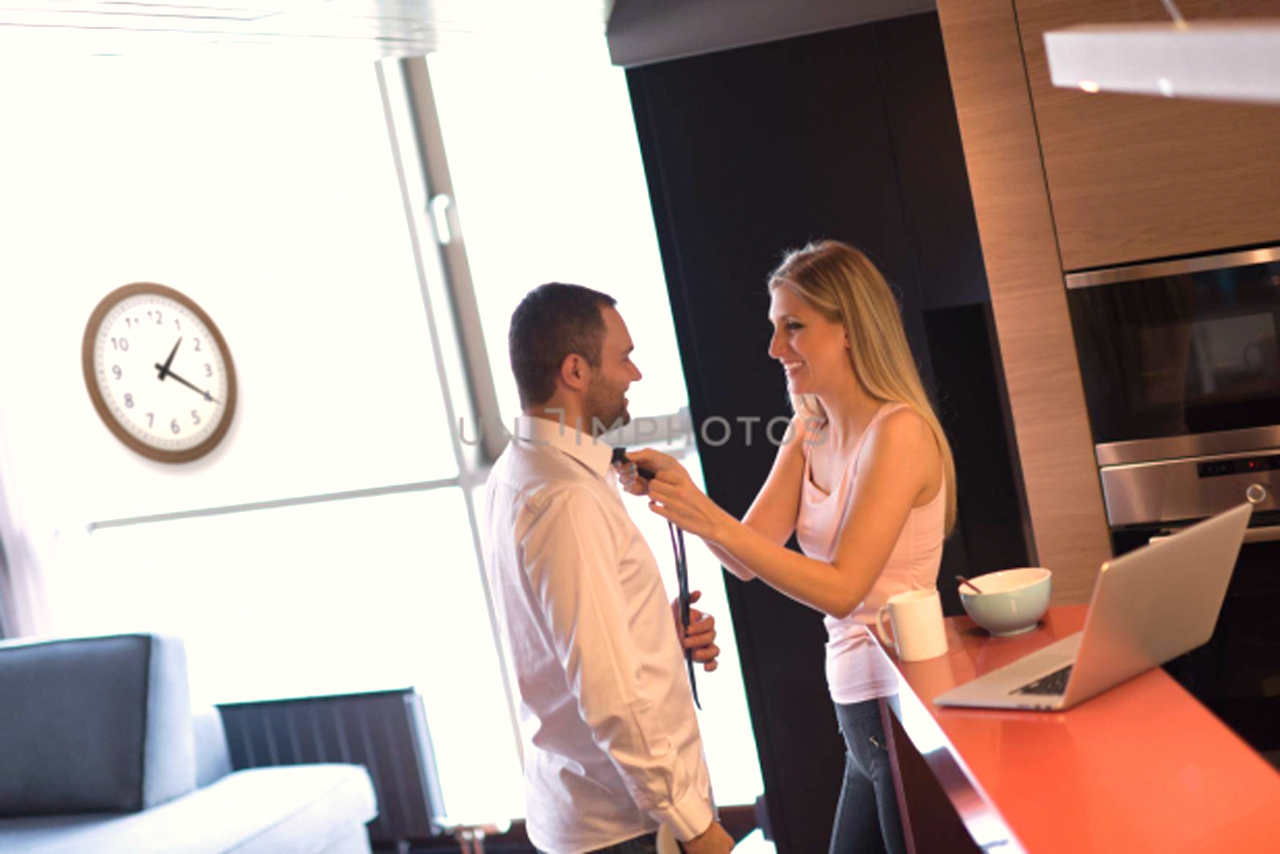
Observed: h=1 m=20
